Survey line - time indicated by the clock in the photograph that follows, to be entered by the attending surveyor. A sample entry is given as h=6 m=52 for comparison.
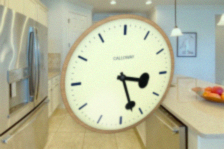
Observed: h=3 m=27
